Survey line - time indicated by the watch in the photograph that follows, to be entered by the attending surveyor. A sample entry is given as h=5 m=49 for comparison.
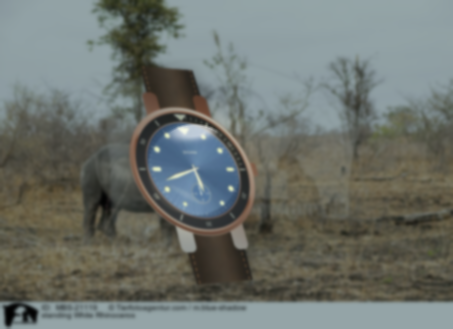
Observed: h=5 m=42
